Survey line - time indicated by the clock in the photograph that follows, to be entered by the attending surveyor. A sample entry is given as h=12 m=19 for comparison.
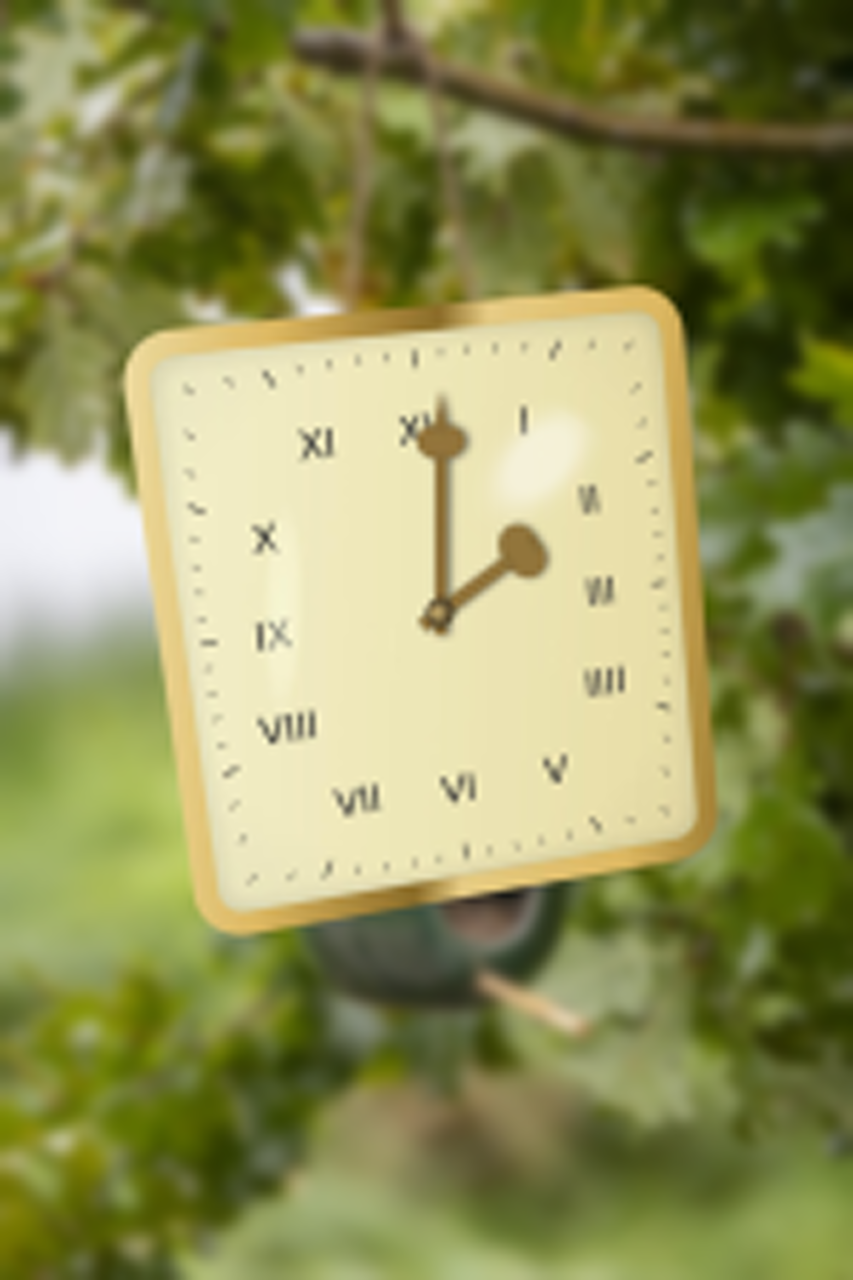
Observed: h=2 m=1
